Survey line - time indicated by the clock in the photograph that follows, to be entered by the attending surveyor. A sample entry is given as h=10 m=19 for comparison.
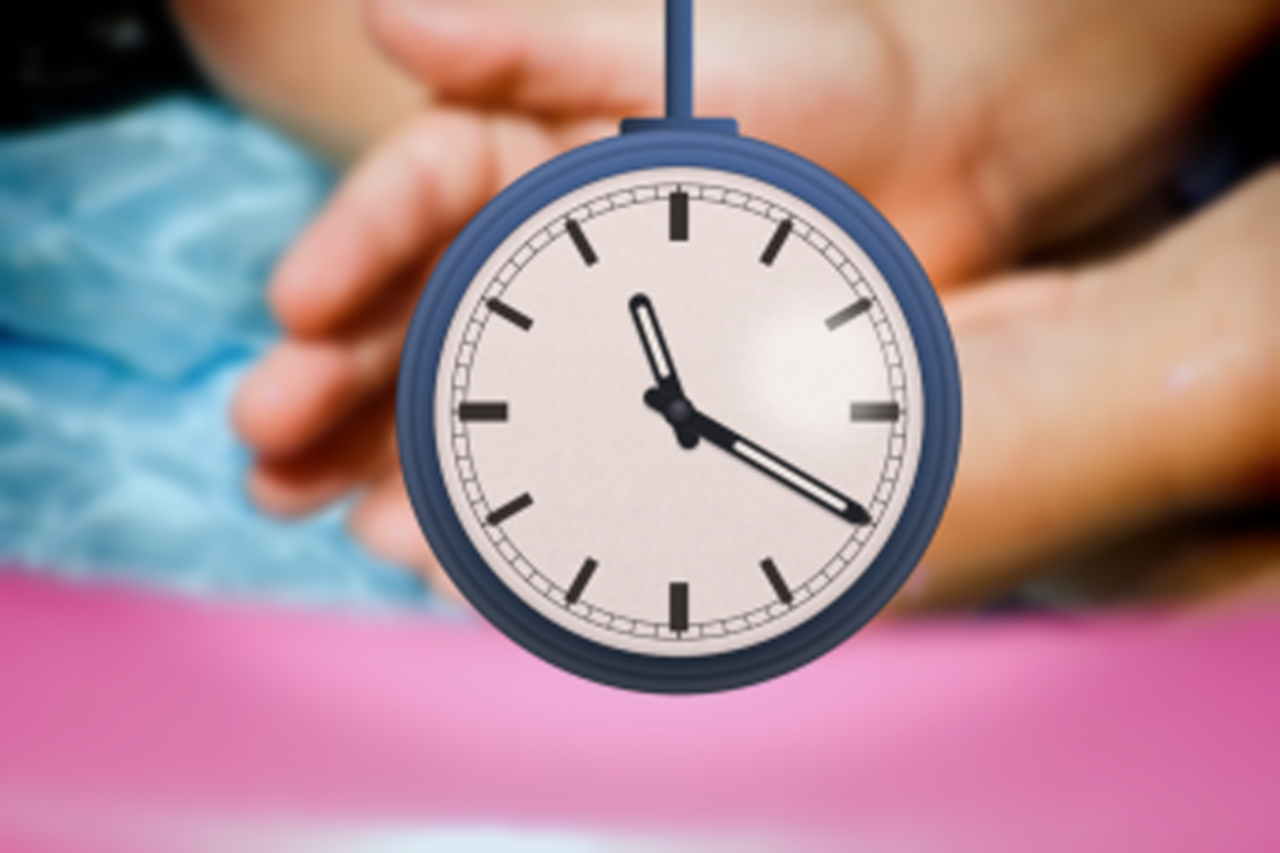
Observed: h=11 m=20
